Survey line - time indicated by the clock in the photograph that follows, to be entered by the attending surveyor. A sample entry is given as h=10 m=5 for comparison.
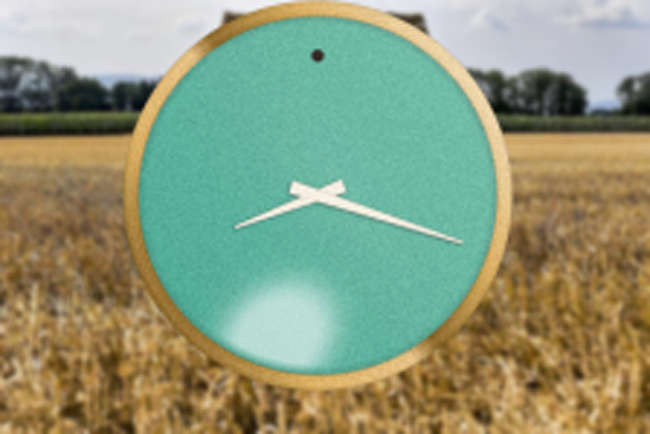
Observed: h=8 m=18
